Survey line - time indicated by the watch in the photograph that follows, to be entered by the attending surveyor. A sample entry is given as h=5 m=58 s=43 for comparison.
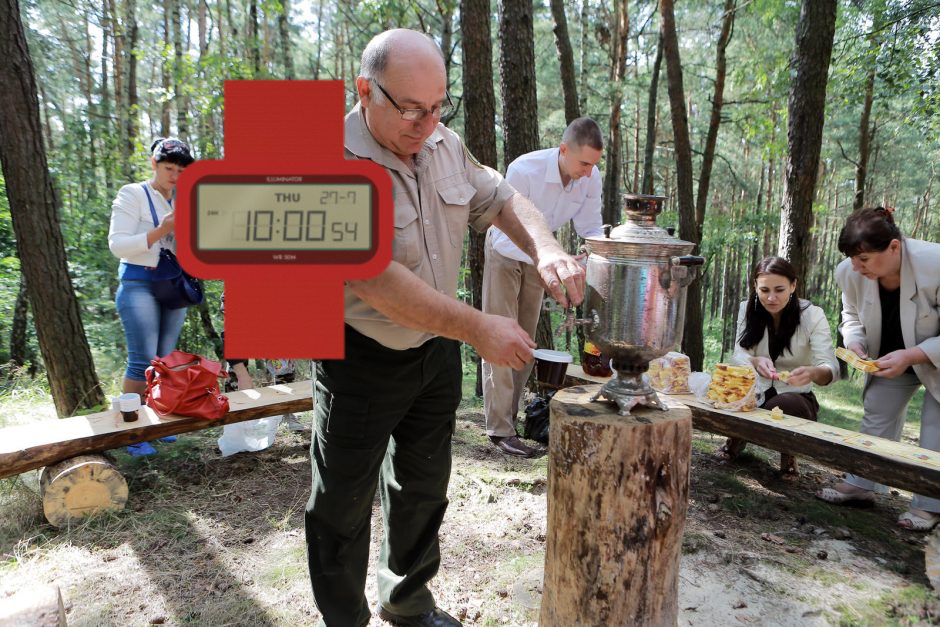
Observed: h=10 m=0 s=54
